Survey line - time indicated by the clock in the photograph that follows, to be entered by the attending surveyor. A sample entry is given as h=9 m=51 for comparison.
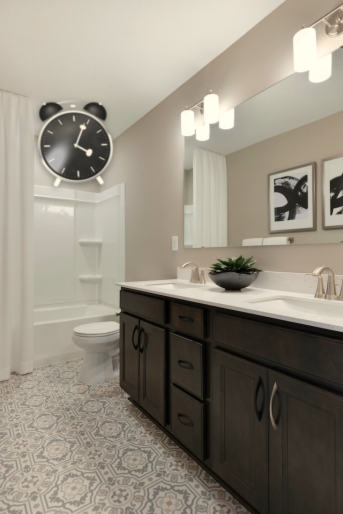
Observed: h=4 m=4
